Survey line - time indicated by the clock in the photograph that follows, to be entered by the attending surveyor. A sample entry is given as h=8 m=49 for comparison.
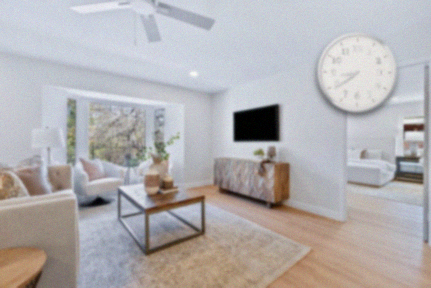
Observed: h=8 m=39
